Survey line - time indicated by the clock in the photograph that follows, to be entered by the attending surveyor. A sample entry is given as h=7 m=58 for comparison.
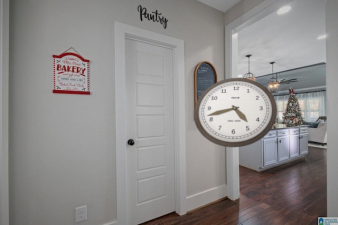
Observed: h=4 m=42
